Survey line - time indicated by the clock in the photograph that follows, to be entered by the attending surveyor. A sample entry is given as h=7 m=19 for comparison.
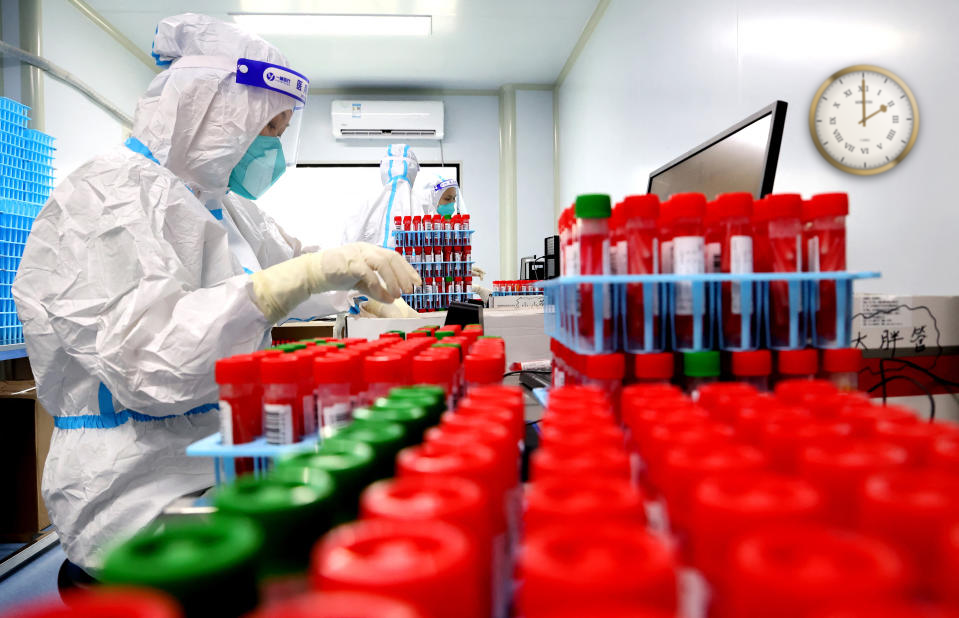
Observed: h=2 m=0
